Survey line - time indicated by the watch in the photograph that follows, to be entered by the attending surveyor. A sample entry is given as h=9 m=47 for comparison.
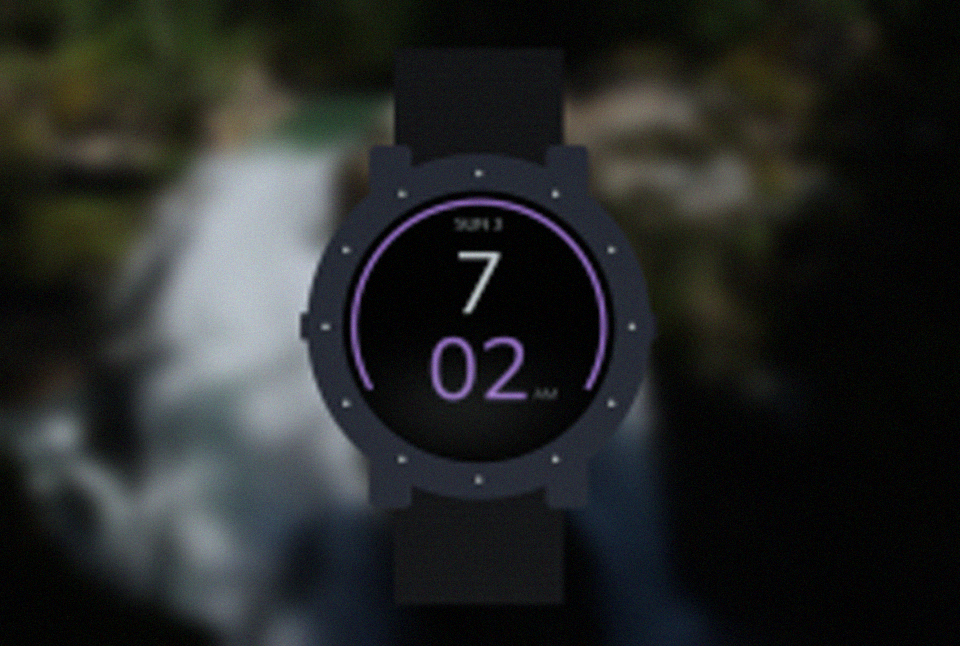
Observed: h=7 m=2
